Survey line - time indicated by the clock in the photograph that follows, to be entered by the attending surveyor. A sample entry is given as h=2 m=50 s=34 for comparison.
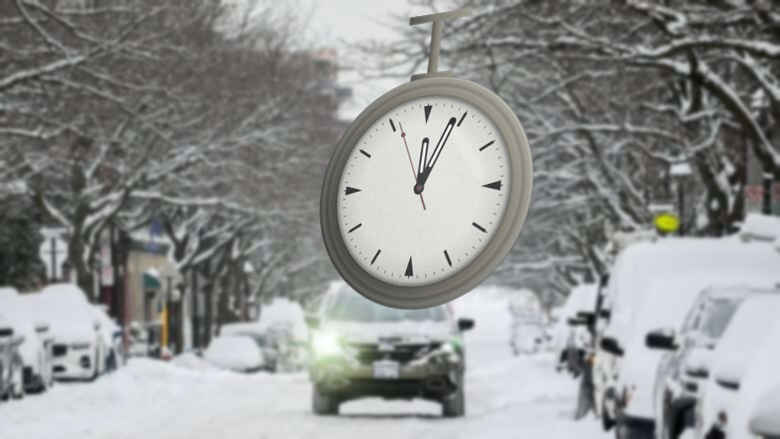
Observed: h=12 m=3 s=56
